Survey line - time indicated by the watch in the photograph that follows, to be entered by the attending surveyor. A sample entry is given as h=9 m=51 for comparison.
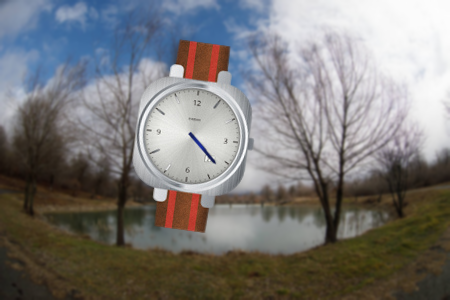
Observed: h=4 m=22
